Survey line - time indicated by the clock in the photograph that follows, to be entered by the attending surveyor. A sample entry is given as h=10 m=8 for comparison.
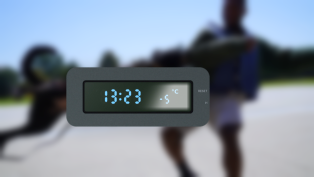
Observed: h=13 m=23
